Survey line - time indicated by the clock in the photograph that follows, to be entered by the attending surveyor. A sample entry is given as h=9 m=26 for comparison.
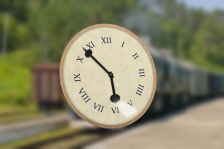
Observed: h=5 m=53
